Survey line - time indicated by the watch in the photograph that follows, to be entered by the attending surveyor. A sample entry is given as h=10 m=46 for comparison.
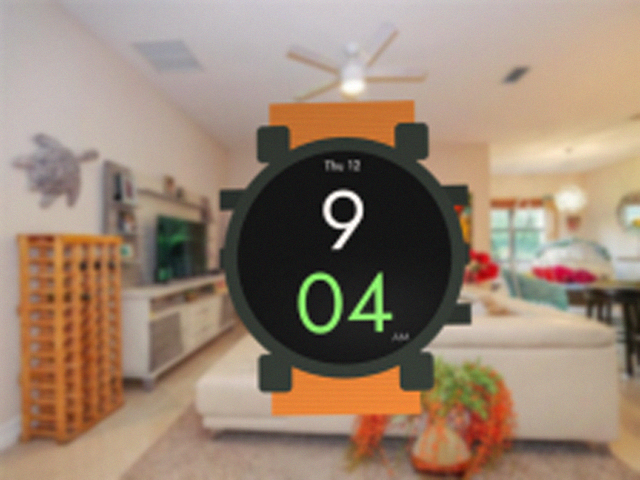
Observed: h=9 m=4
